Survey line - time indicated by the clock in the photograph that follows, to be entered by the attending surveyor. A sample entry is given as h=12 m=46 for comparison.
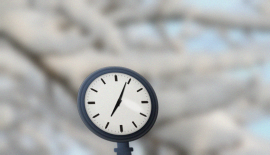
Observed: h=7 m=4
